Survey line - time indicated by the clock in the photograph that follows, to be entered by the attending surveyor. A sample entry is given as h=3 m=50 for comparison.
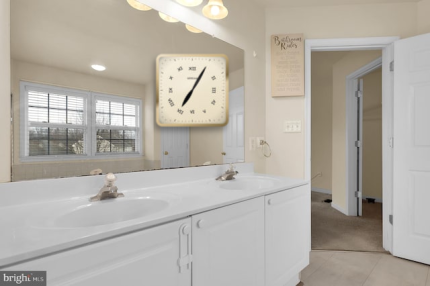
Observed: h=7 m=5
